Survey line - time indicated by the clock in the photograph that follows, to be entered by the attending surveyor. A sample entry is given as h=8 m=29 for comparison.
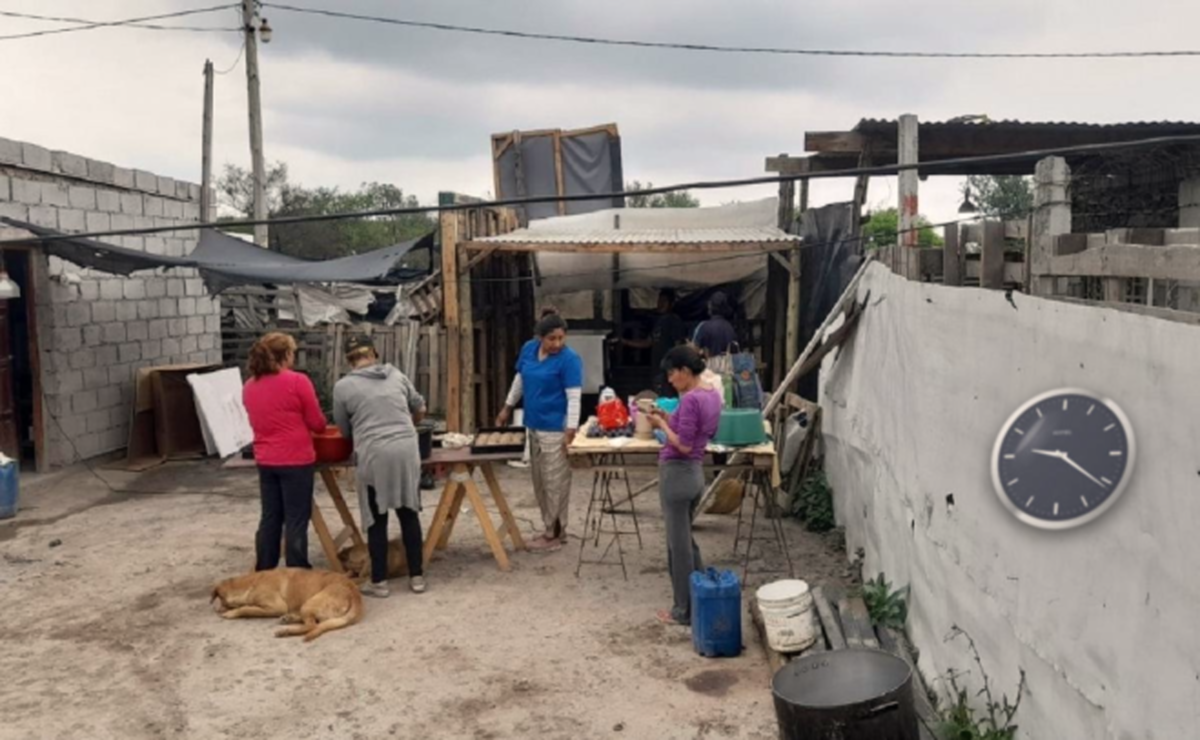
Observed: h=9 m=21
